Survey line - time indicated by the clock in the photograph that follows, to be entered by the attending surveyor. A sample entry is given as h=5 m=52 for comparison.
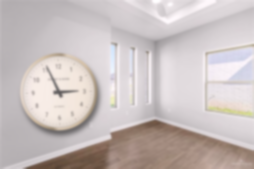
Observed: h=2 m=56
